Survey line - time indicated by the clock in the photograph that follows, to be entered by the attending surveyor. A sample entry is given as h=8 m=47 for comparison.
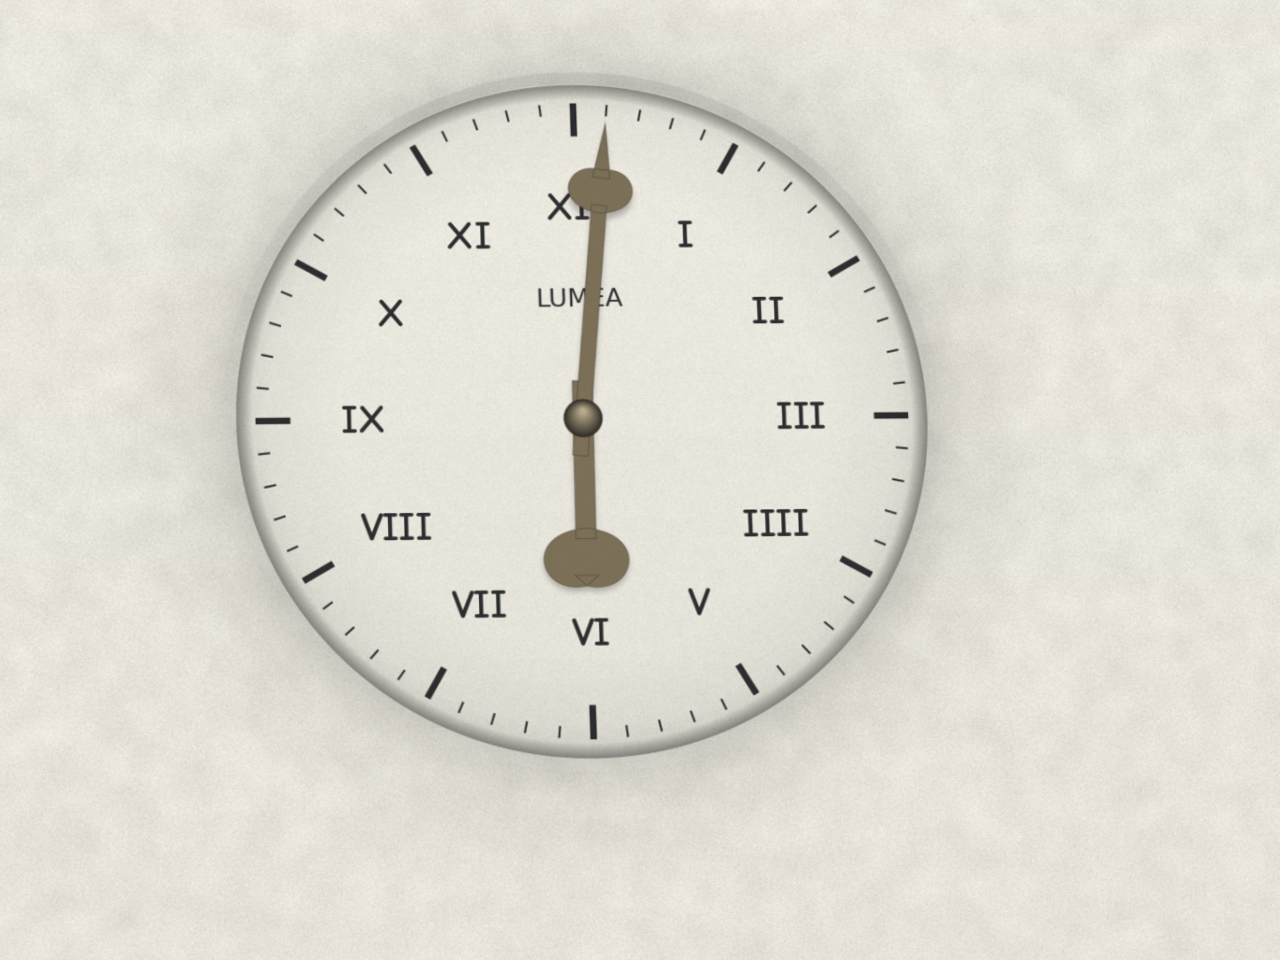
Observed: h=6 m=1
